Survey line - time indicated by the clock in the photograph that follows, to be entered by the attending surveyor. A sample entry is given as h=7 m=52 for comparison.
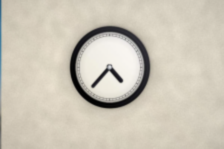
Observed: h=4 m=37
